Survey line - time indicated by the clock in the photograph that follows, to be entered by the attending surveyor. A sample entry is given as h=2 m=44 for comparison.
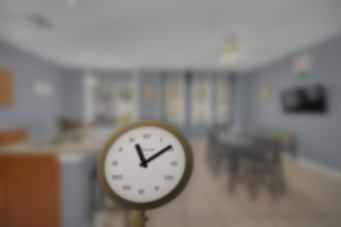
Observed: h=11 m=9
